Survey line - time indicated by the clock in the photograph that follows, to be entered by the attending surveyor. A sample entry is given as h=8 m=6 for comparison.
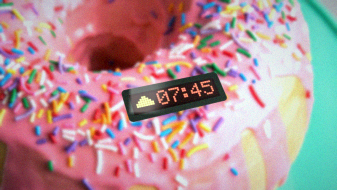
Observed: h=7 m=45
